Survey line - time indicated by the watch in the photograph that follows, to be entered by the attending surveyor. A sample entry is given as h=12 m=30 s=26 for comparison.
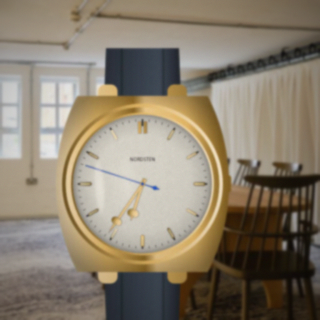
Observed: h=6 m=35 s=48
